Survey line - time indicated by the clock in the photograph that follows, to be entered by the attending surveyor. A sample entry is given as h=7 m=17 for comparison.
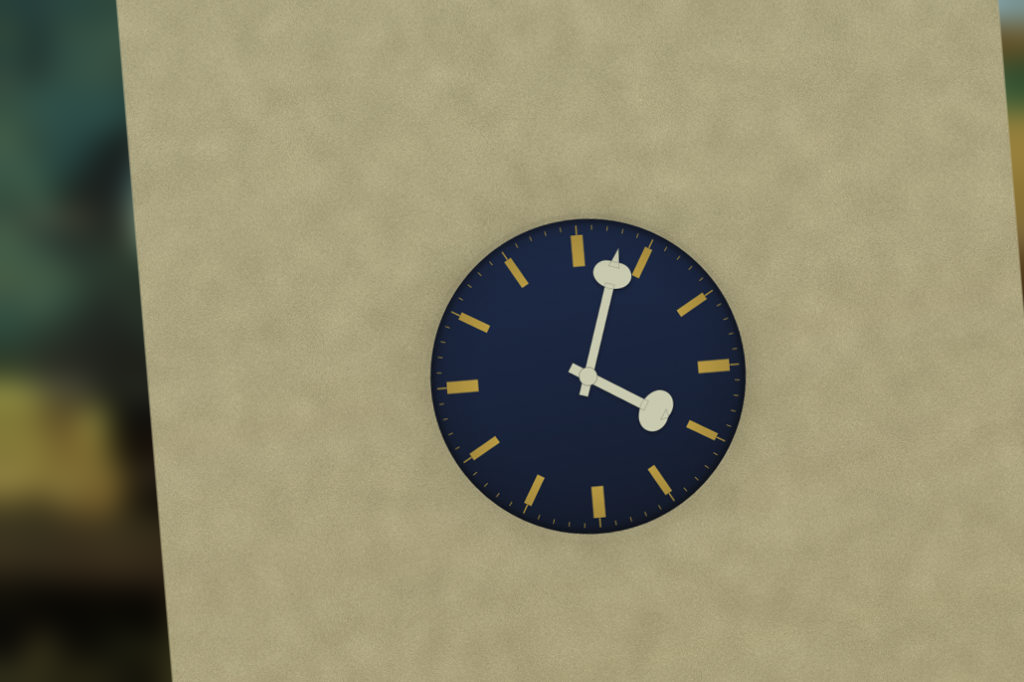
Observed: h=4 m=3
